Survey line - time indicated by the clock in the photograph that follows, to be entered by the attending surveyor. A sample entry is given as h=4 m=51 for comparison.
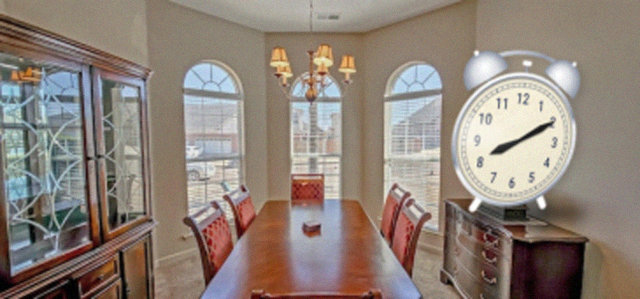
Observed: h=8 m=10
